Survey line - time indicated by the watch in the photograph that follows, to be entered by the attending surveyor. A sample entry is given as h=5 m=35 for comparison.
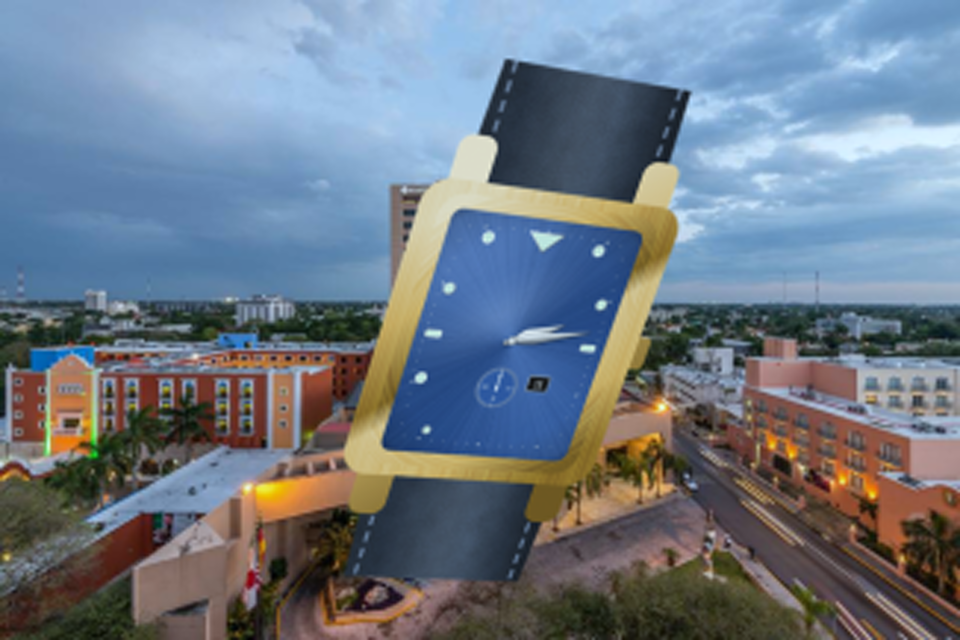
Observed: h=2 m=13
